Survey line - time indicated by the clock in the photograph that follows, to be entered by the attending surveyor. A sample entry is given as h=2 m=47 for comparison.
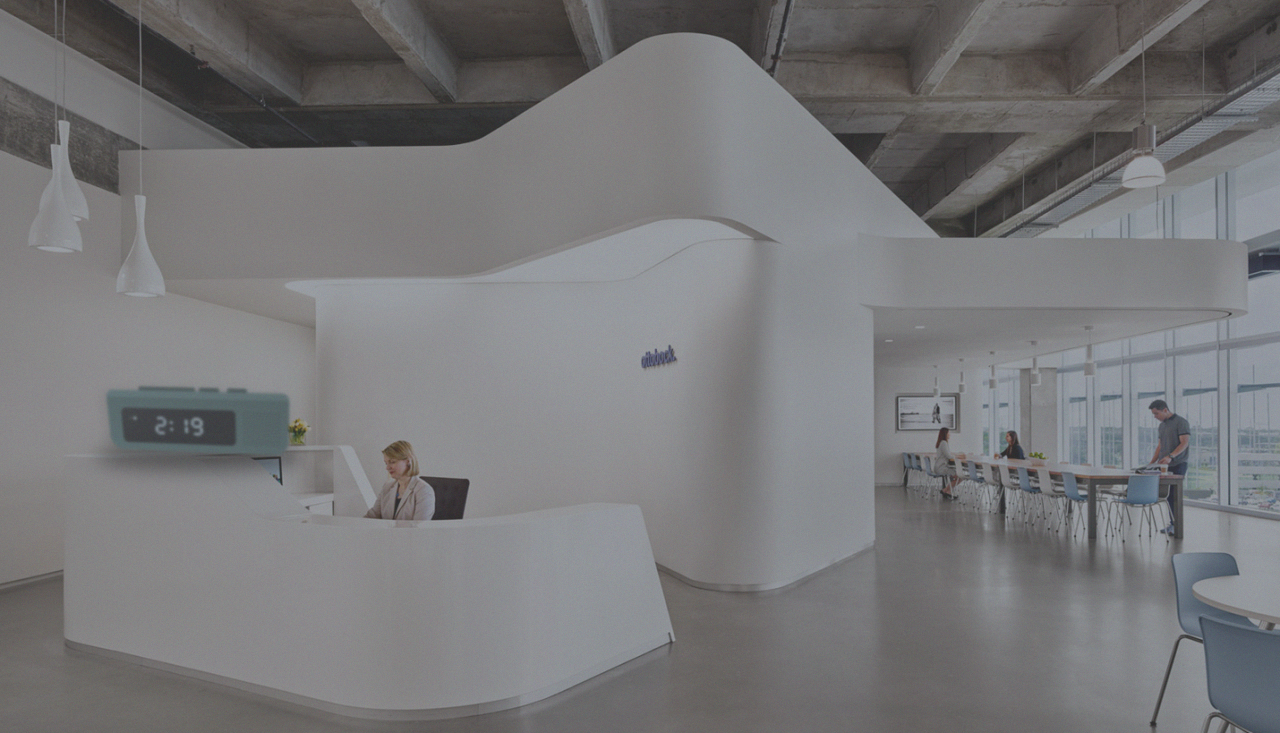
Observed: h=2 m=19
